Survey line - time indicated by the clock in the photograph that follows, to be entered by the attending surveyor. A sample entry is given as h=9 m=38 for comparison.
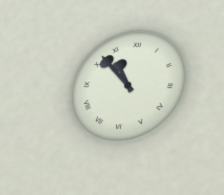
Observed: h=10 m=52
